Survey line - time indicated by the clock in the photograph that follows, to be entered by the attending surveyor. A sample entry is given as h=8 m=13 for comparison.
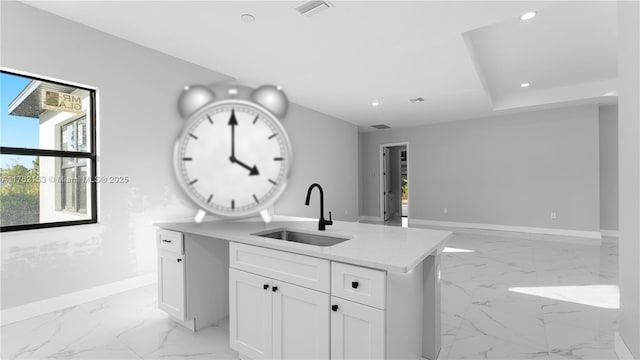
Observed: h=4 m=0
